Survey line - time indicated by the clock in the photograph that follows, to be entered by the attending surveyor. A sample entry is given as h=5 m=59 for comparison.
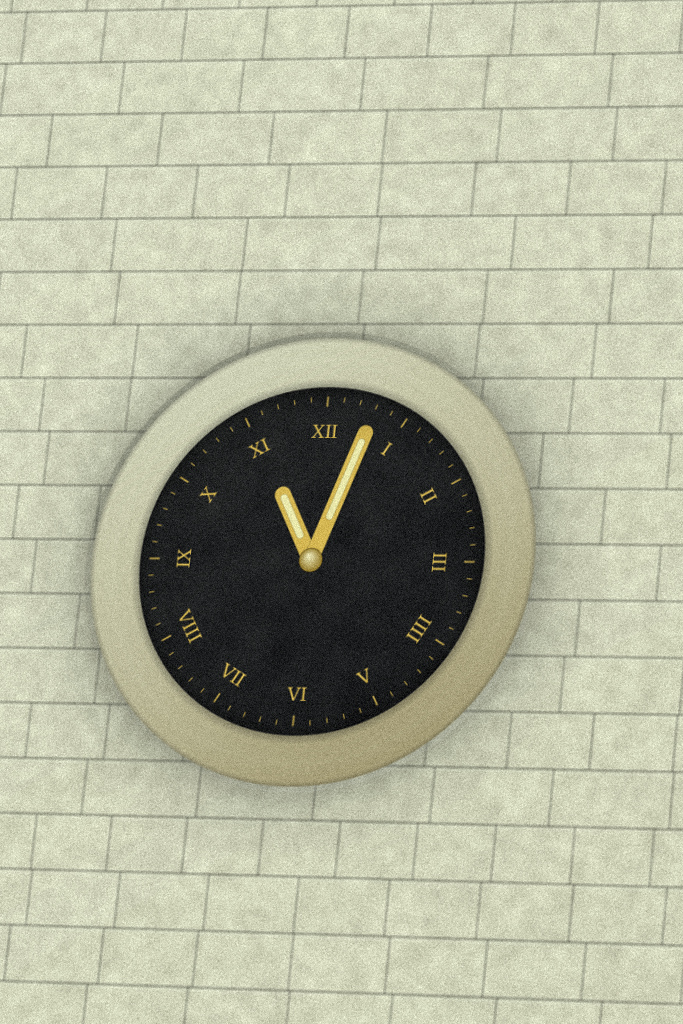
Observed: h=11 m=3
